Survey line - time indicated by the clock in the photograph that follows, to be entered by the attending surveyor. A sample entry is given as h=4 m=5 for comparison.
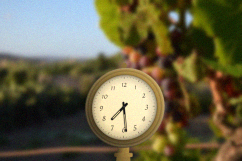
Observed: h=7 m=29
